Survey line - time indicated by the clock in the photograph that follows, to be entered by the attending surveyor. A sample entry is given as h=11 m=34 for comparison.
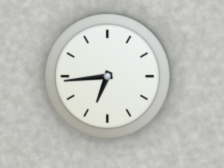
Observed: h=6 m=44
